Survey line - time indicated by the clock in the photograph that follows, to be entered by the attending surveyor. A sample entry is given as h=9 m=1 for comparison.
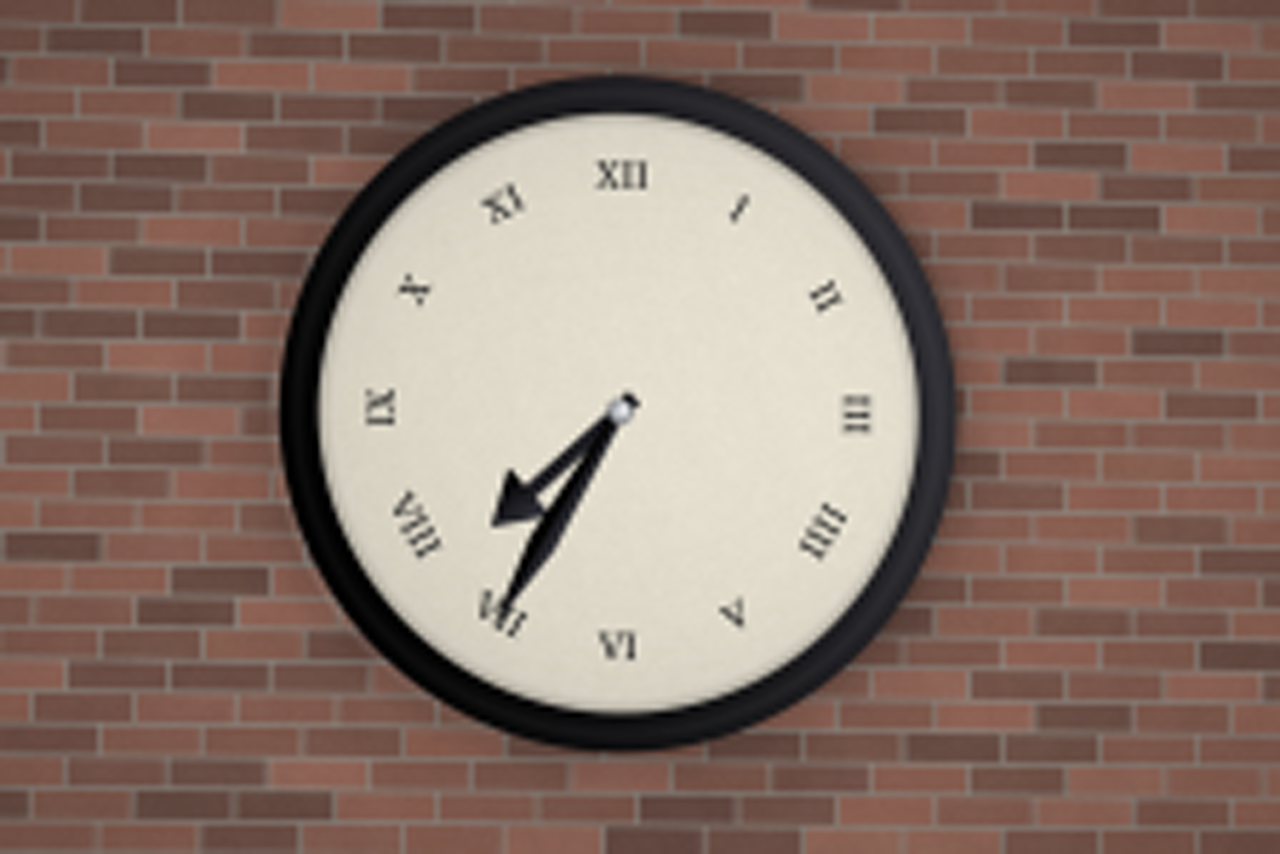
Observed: h=7 m=35
